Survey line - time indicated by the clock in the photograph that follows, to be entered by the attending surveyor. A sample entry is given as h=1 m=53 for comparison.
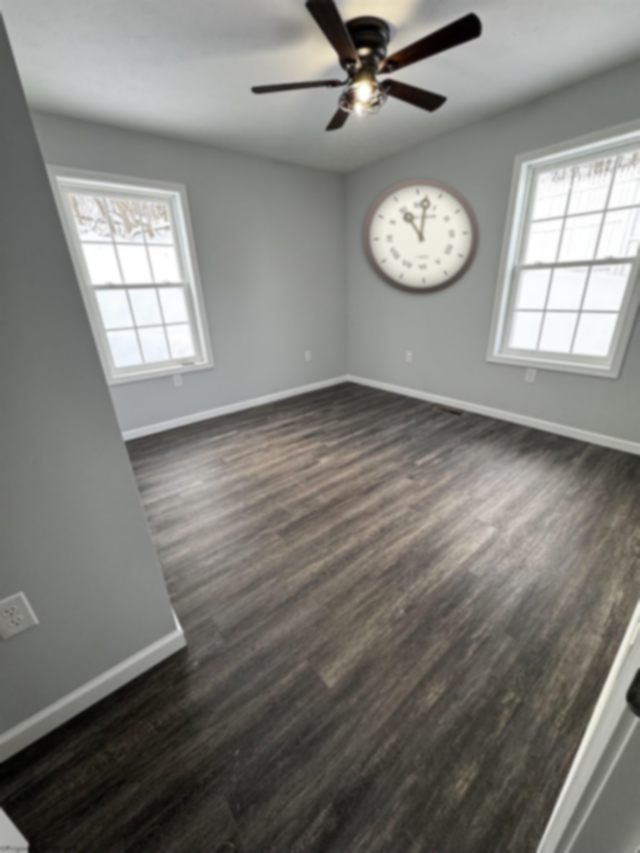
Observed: h=11 m=2
